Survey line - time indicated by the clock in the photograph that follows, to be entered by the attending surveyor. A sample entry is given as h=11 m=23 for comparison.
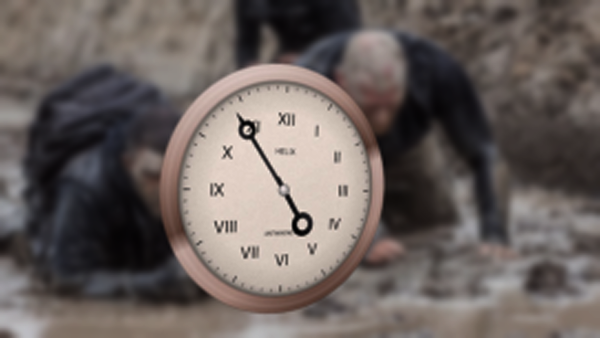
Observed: h=4 m=54
